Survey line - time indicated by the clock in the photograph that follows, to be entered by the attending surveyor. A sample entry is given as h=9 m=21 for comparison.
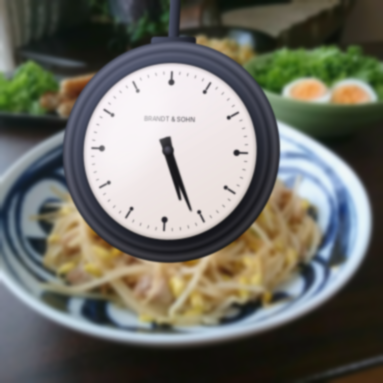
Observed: h=5 m=26
